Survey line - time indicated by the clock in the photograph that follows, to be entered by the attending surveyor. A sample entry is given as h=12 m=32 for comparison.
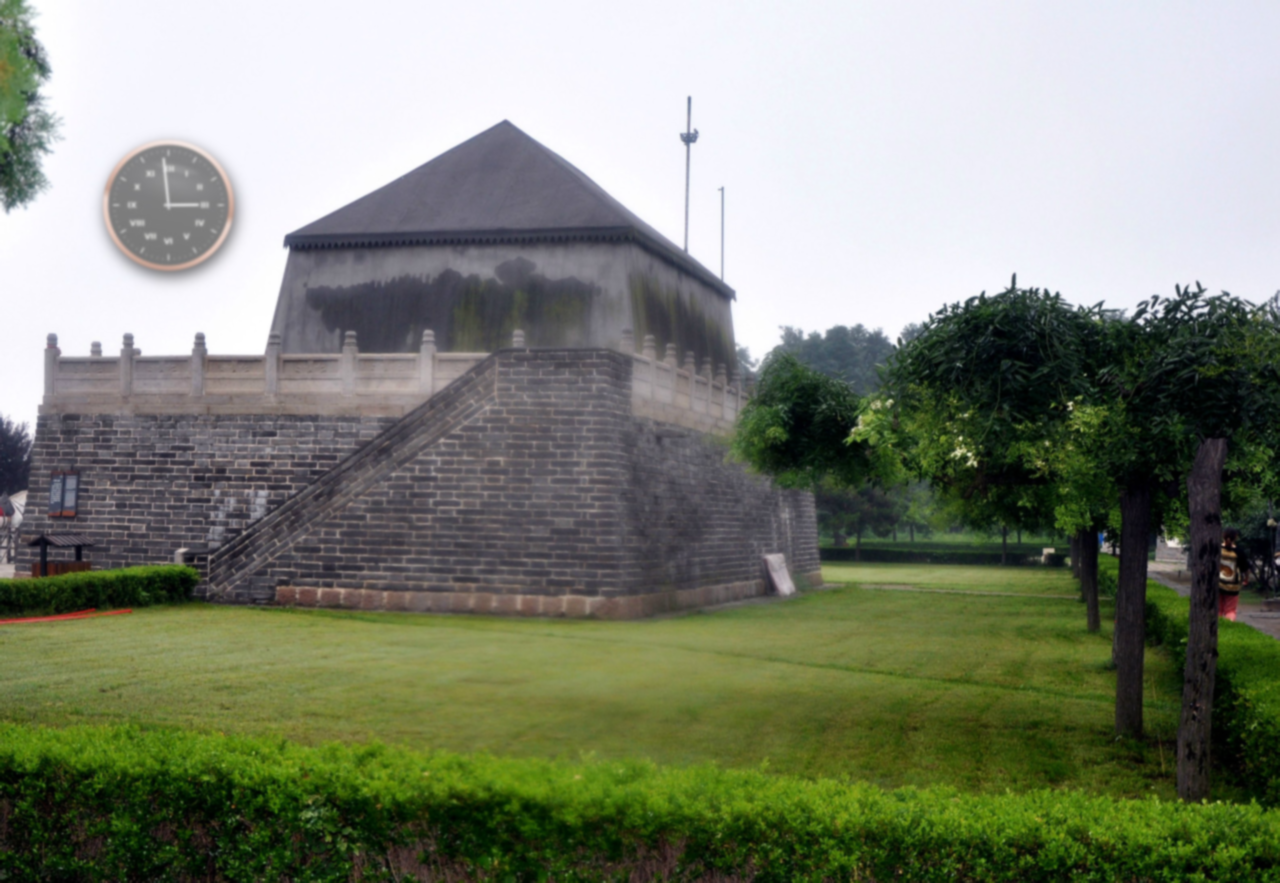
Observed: h=2 m=59
